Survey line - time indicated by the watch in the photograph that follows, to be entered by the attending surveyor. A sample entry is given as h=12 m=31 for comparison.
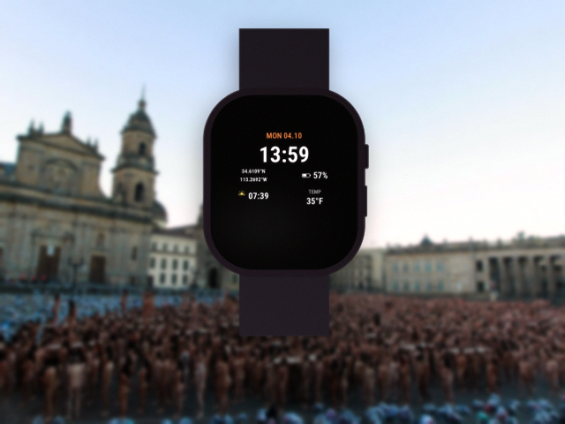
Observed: h=13 m=59
